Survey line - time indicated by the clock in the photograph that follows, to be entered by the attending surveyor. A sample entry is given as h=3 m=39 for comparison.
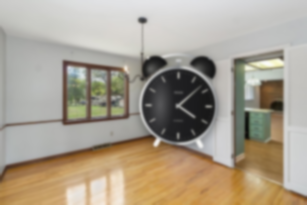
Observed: h=4 m=8
